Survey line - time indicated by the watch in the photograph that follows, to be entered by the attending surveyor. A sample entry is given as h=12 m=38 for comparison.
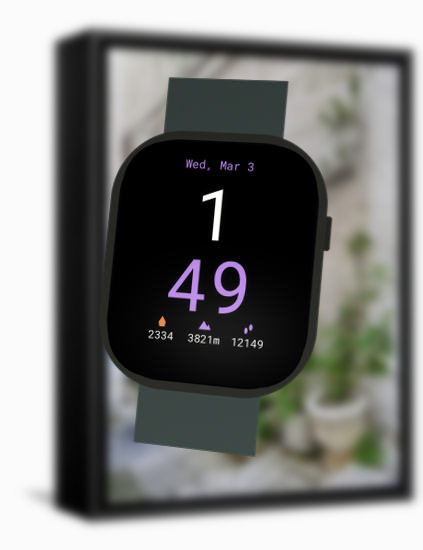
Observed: h=1 m=49
